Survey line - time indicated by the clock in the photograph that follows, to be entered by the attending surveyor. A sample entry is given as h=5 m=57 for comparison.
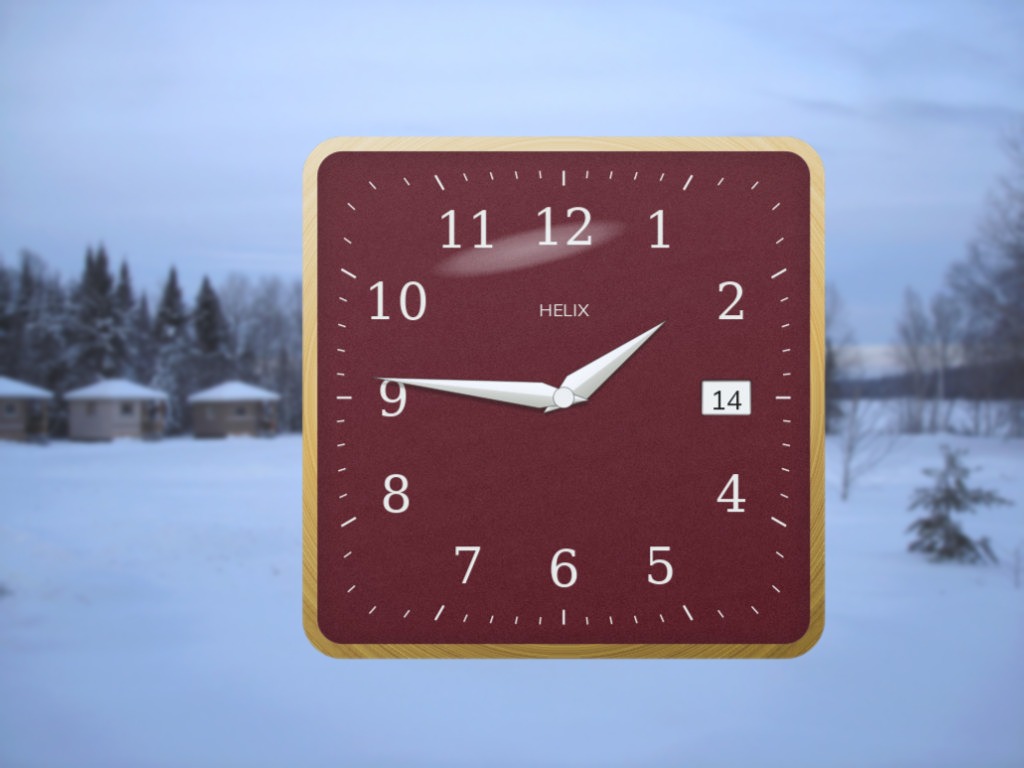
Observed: h=1 m=46
